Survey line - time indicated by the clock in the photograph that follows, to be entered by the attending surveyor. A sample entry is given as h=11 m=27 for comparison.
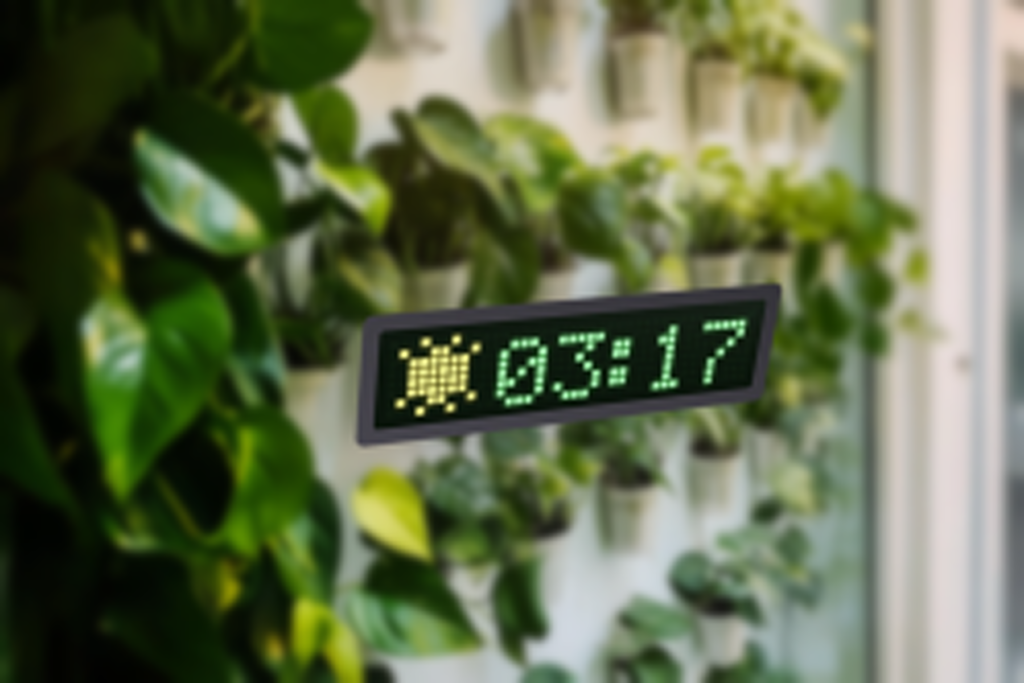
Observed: h=3 m=17
